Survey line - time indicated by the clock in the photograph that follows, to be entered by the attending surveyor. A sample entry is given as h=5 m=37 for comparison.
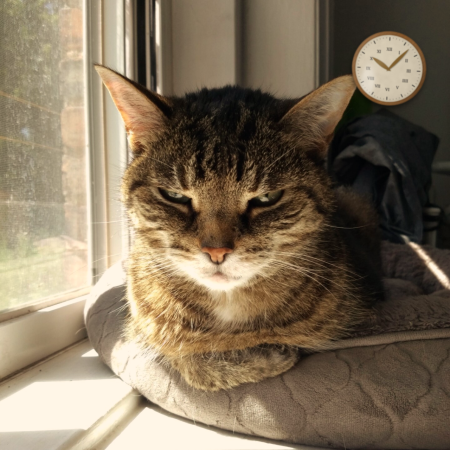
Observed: h=10 m=7
